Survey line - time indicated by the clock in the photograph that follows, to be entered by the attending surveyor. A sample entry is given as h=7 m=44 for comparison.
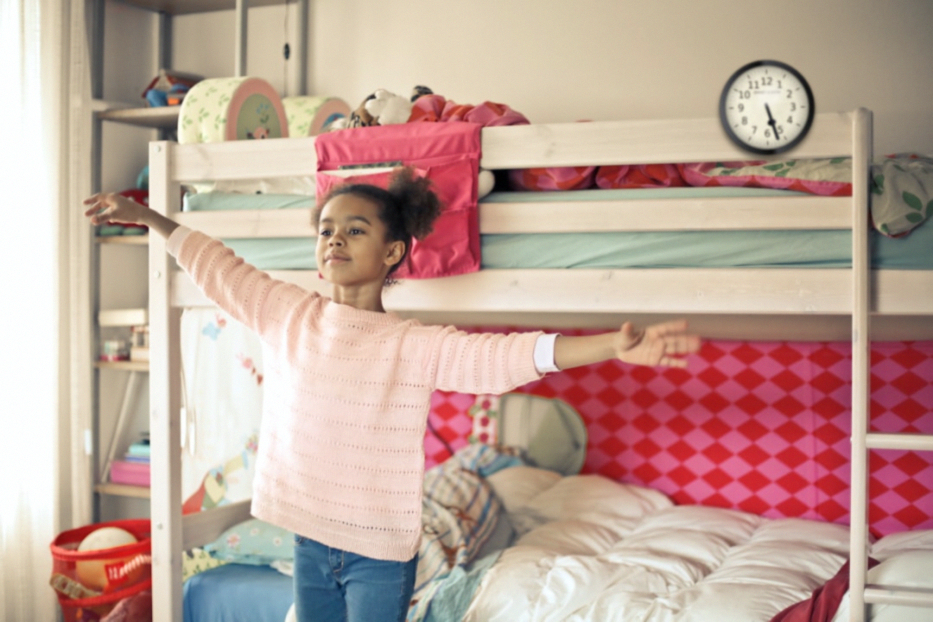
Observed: h=5 m=27
